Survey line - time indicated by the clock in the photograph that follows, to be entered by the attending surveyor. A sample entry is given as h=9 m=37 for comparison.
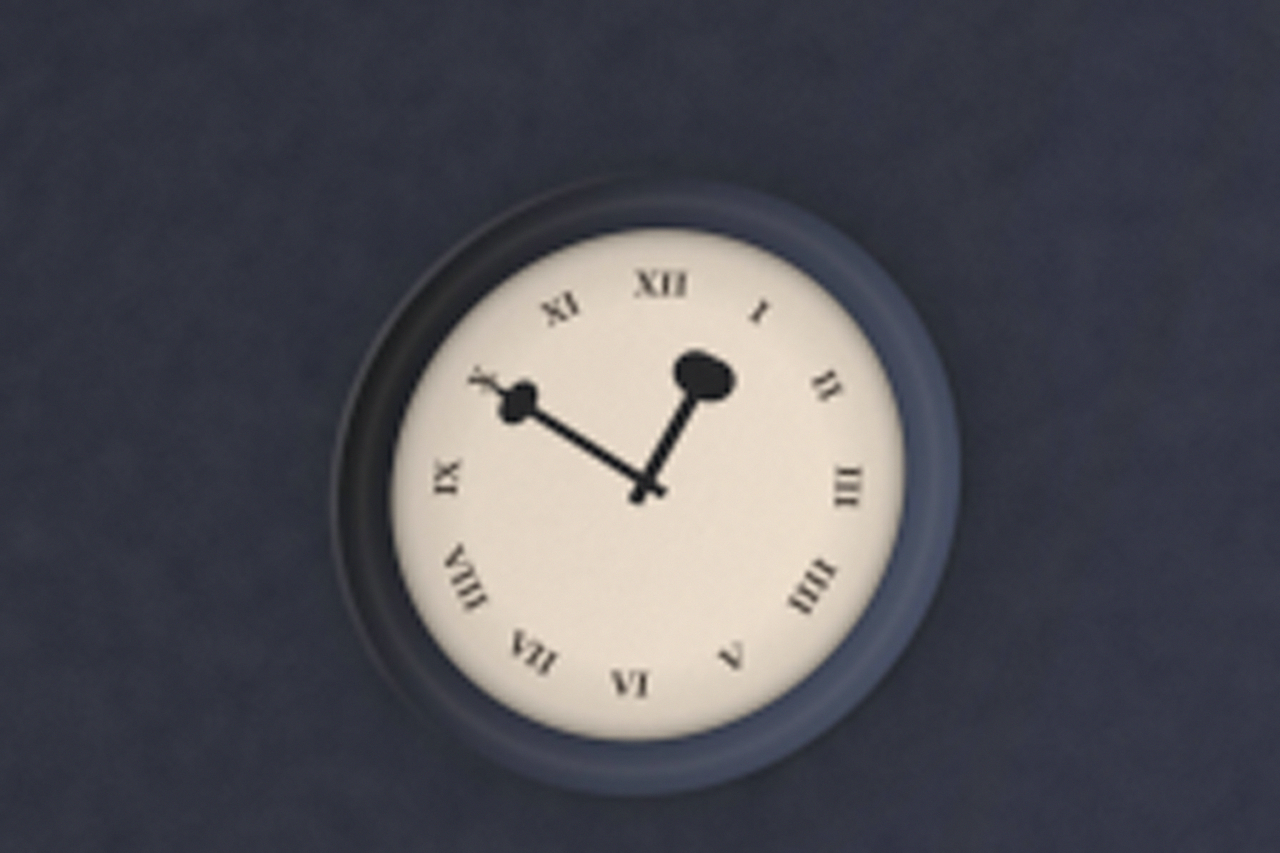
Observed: h=12 m=50
